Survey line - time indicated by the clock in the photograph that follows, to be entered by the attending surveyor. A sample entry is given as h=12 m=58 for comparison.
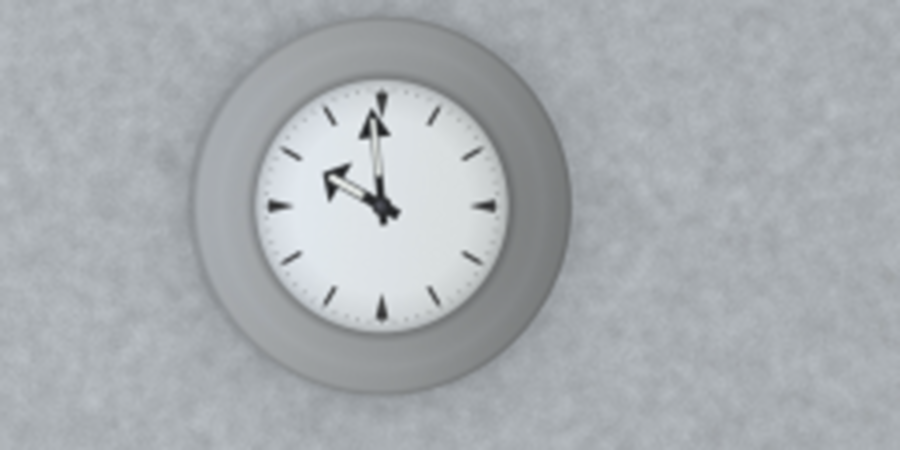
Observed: h=9 m=59
